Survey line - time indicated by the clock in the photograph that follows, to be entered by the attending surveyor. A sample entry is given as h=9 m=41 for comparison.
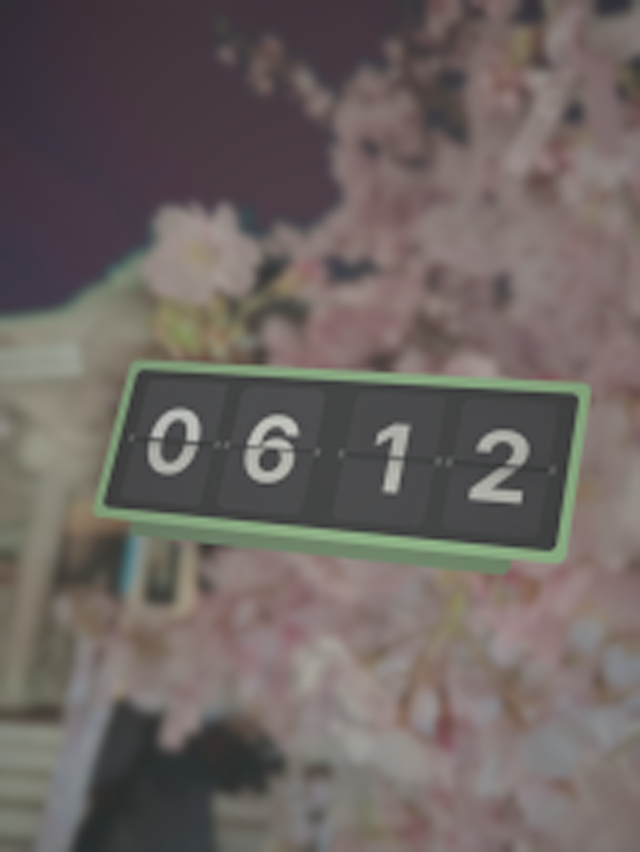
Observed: h=6 m=12
